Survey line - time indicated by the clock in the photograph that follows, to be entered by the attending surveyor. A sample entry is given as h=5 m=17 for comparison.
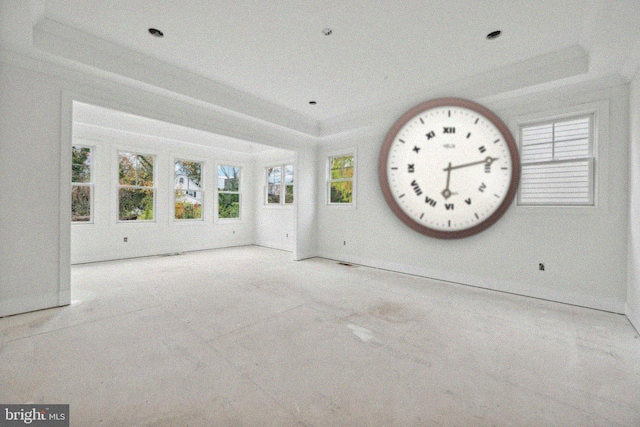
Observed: h=6 m=13
